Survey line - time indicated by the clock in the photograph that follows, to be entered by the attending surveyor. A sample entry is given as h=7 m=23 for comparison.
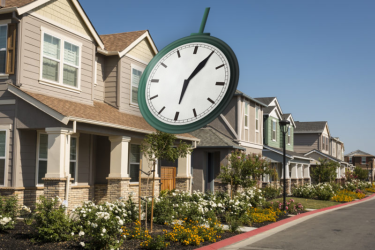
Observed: h=6 m=5
